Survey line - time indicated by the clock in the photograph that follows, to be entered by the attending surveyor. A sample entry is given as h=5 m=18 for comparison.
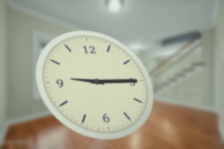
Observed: h=9 m=15
